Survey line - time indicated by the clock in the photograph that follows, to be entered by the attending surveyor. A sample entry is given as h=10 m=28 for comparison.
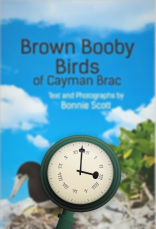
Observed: h=2 m=58
